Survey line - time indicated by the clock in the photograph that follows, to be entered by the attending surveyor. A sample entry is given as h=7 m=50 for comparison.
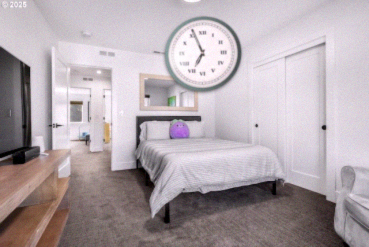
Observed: h=6 m=56
